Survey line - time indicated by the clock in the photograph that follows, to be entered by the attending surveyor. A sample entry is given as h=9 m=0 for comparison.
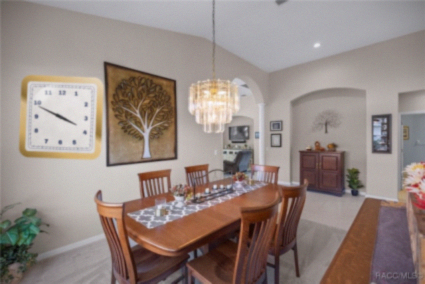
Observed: h=3 m=49
